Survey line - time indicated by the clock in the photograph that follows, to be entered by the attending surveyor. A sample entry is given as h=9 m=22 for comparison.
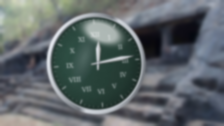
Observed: h=12 m=14
